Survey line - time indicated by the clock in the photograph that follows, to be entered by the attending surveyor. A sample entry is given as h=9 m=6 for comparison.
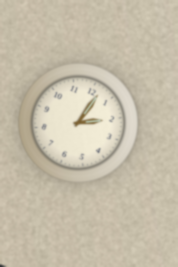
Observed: h=2 m=2
